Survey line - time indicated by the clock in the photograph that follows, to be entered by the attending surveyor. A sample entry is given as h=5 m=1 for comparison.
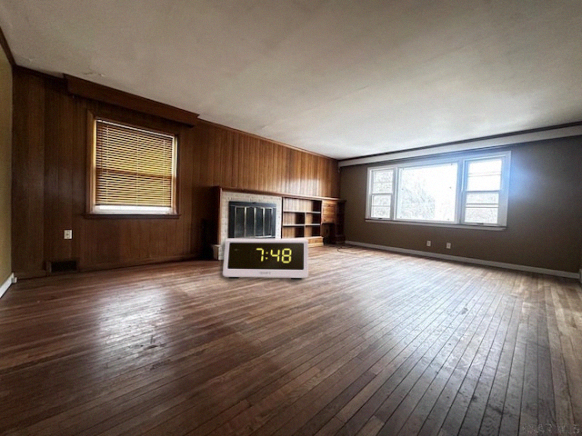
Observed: h=7 m=48
